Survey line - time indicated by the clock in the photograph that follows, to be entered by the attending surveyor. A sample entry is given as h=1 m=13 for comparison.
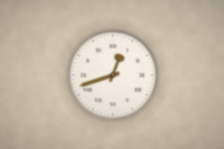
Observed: h=12 m=42
